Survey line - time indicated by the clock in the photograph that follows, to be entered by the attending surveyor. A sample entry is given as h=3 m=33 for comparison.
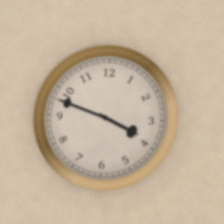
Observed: h=3 m=48
